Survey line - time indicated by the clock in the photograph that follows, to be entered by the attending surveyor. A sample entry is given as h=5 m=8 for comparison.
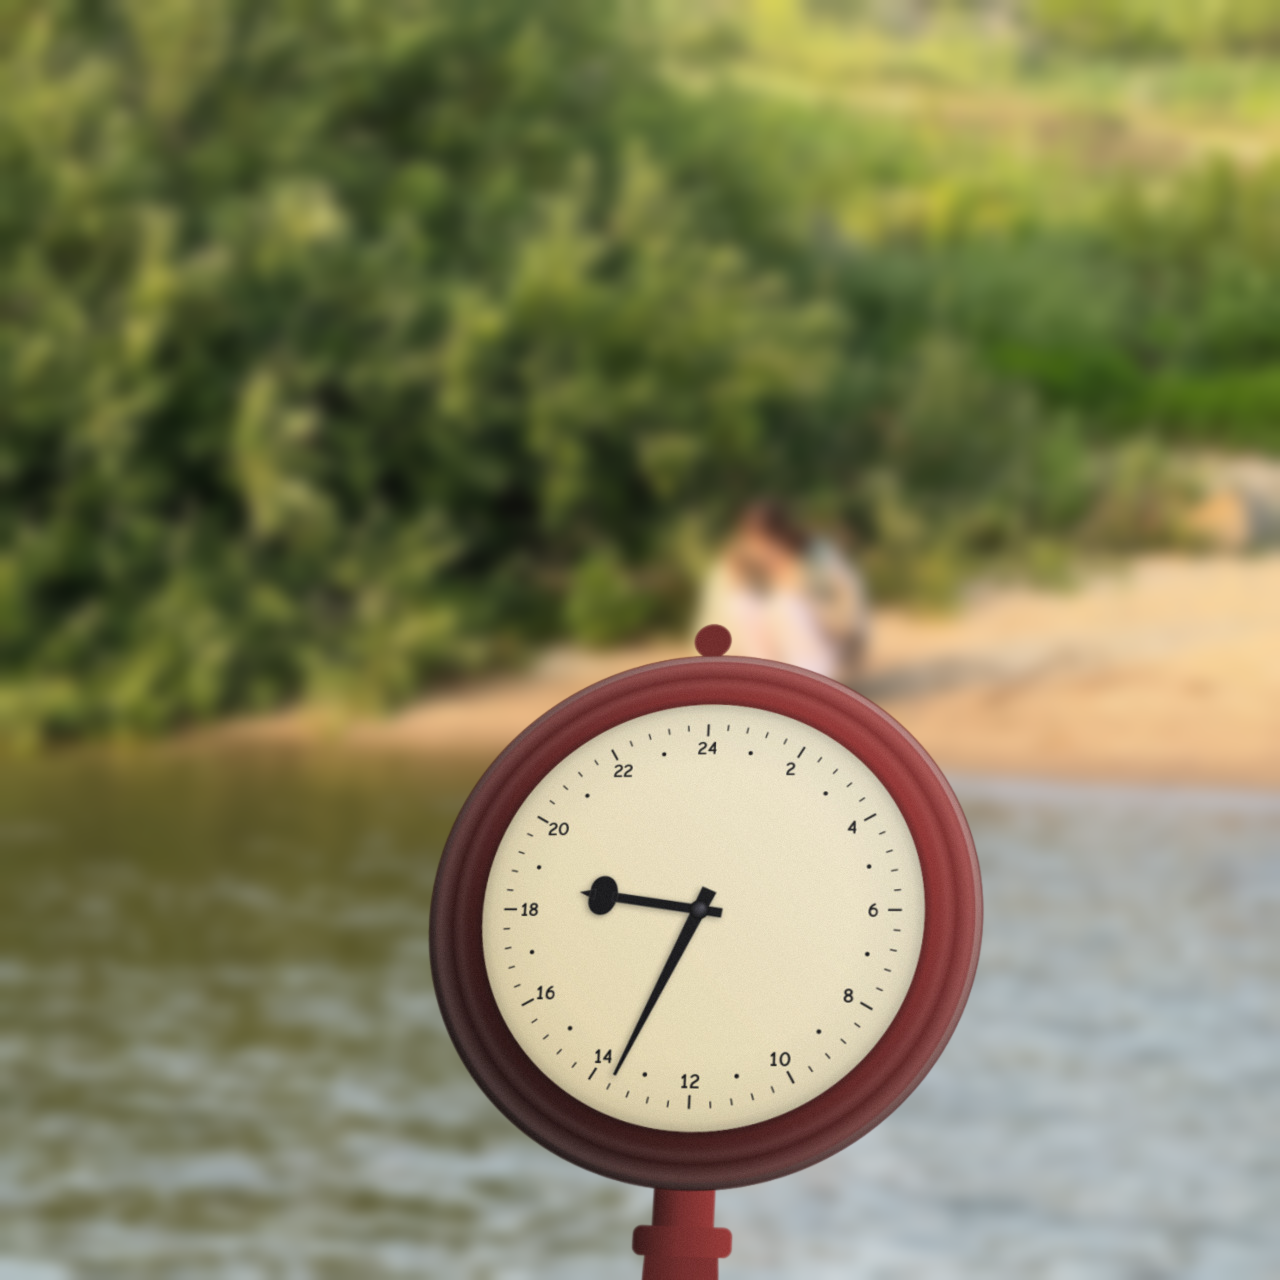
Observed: h=18 m=34
